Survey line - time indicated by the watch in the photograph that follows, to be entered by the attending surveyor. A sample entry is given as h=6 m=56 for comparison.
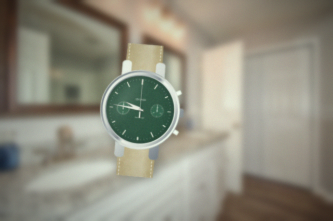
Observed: h=9 m=46
